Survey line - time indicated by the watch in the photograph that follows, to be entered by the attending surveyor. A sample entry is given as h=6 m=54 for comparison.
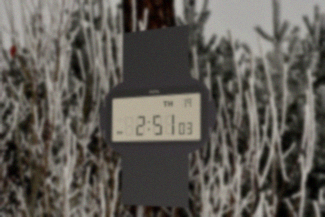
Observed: h=2 m=51
